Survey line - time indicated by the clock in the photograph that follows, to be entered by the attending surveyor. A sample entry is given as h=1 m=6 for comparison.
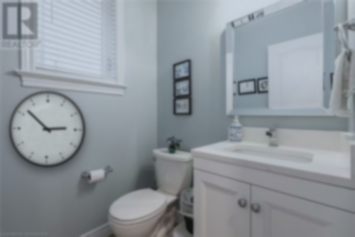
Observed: h=2 m=52
